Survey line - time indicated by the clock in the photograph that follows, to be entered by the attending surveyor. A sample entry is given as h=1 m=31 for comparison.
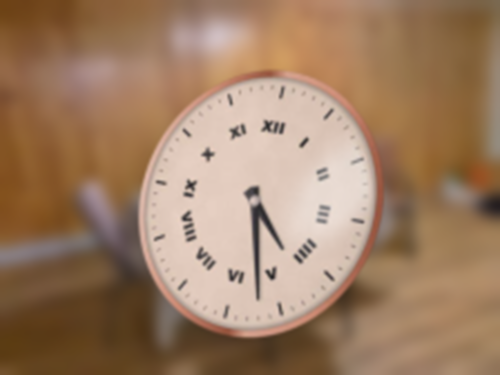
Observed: h=4 m=27
